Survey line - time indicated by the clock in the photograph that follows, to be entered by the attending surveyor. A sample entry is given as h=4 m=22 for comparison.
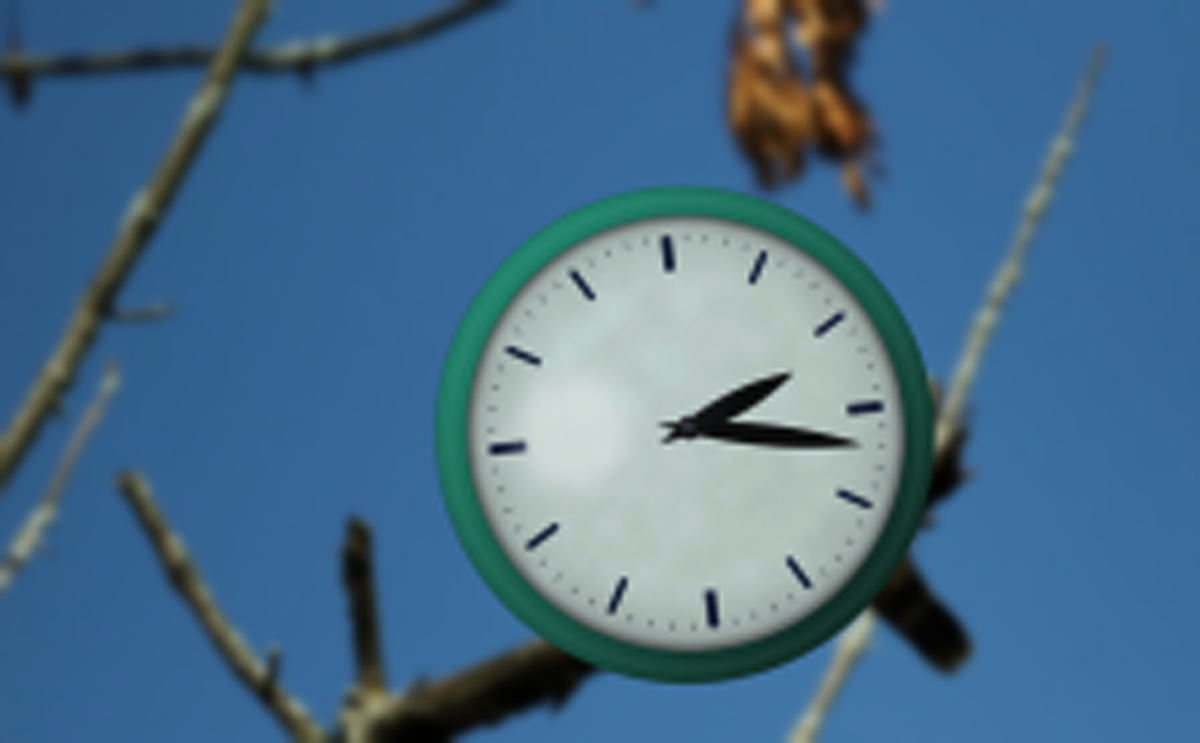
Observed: h=2 m=17
